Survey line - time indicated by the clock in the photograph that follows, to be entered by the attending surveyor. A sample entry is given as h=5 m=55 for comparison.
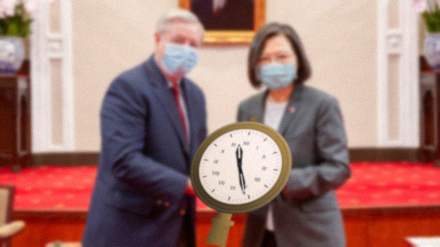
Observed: h=11 m=26
